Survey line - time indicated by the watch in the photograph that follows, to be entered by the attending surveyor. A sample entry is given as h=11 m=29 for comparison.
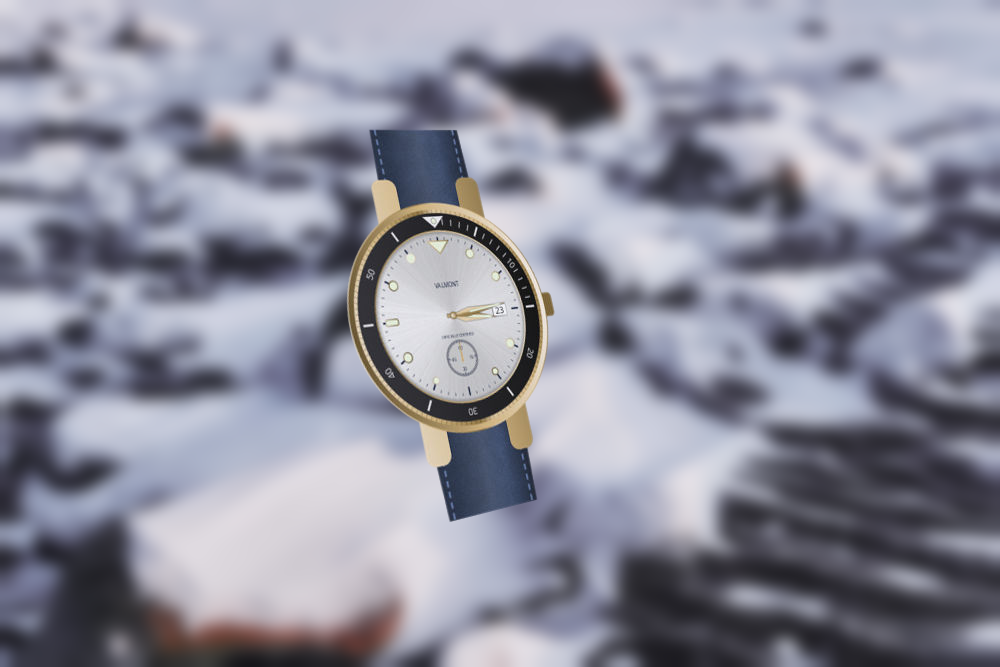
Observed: h=3 m=14
